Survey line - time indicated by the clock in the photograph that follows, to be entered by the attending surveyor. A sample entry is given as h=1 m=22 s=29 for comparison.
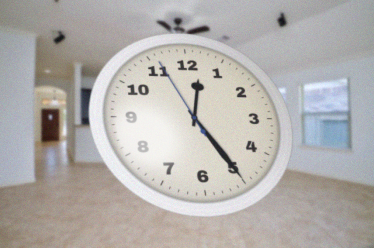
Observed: h=12 m=24 s=56
